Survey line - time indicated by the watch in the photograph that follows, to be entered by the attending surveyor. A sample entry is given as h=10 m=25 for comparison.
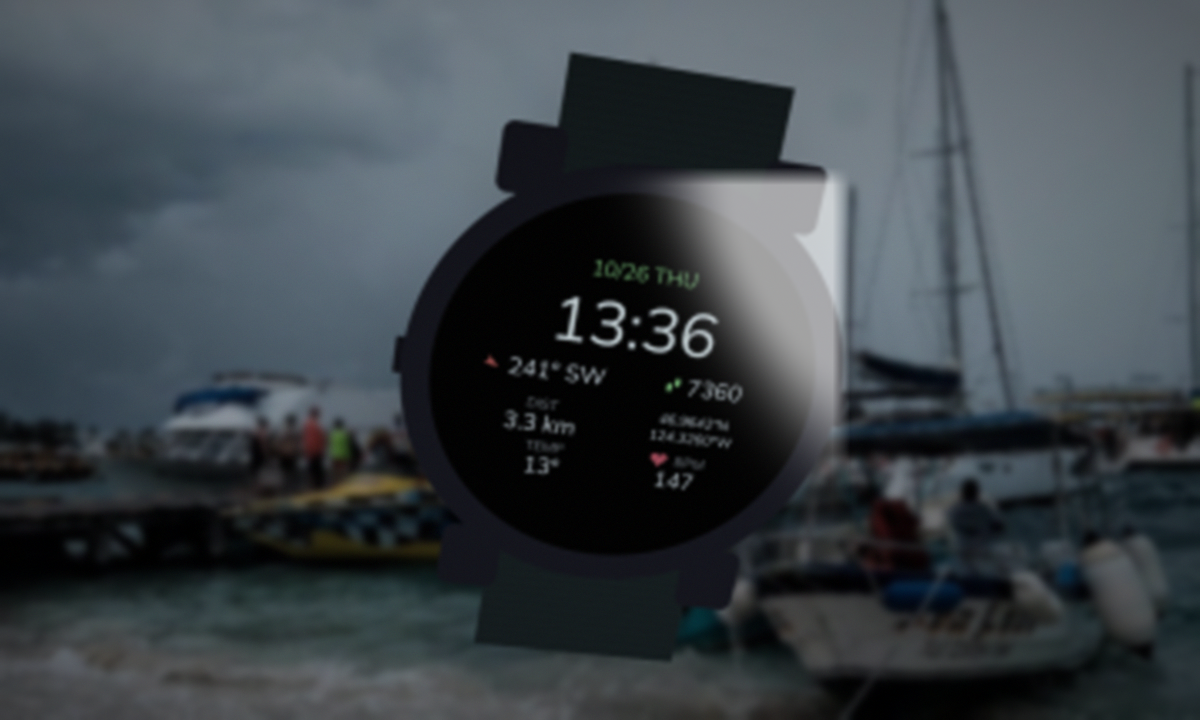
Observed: h=13 m=36
